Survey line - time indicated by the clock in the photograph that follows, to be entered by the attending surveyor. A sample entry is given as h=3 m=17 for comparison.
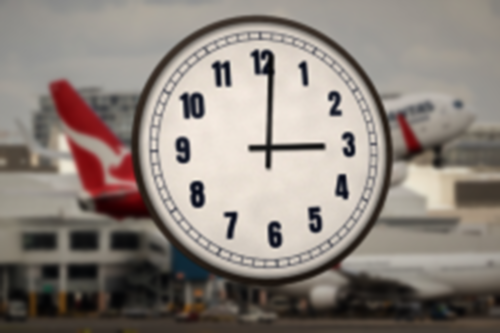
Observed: h=3 m=1
